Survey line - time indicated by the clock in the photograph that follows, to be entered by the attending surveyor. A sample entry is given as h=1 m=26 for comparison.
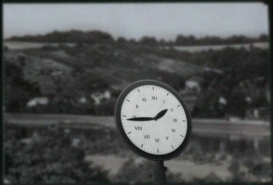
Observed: h=1 m=44
